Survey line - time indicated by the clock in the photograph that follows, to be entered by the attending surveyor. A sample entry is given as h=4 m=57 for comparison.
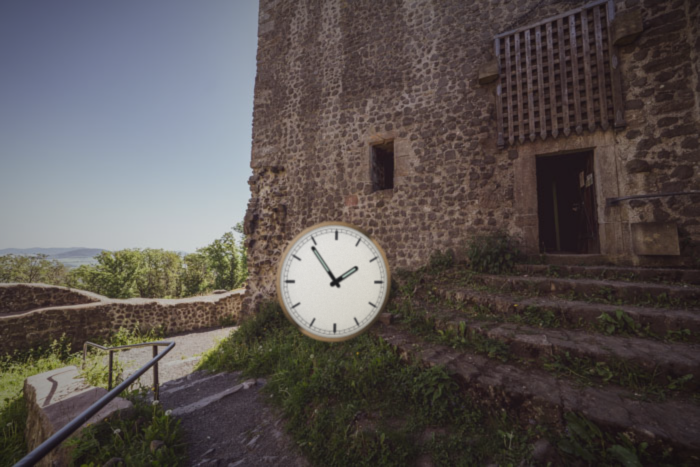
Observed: h=1 m=54
